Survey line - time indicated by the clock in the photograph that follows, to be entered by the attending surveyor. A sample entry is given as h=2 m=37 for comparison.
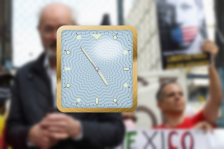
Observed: h=4 m=54
